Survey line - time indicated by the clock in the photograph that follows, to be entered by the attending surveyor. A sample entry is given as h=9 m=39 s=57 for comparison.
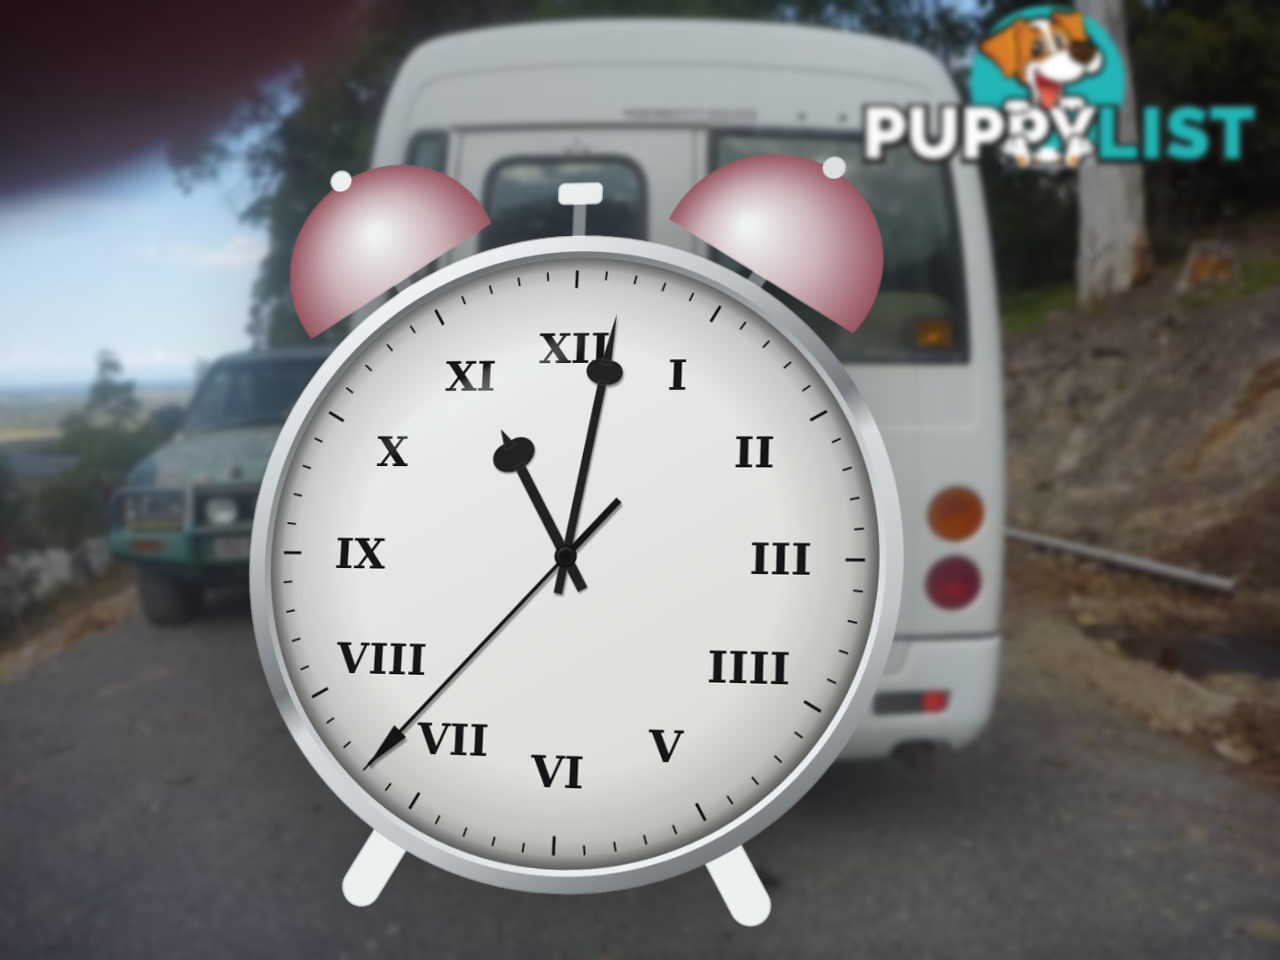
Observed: h=11 m=1 s=37
